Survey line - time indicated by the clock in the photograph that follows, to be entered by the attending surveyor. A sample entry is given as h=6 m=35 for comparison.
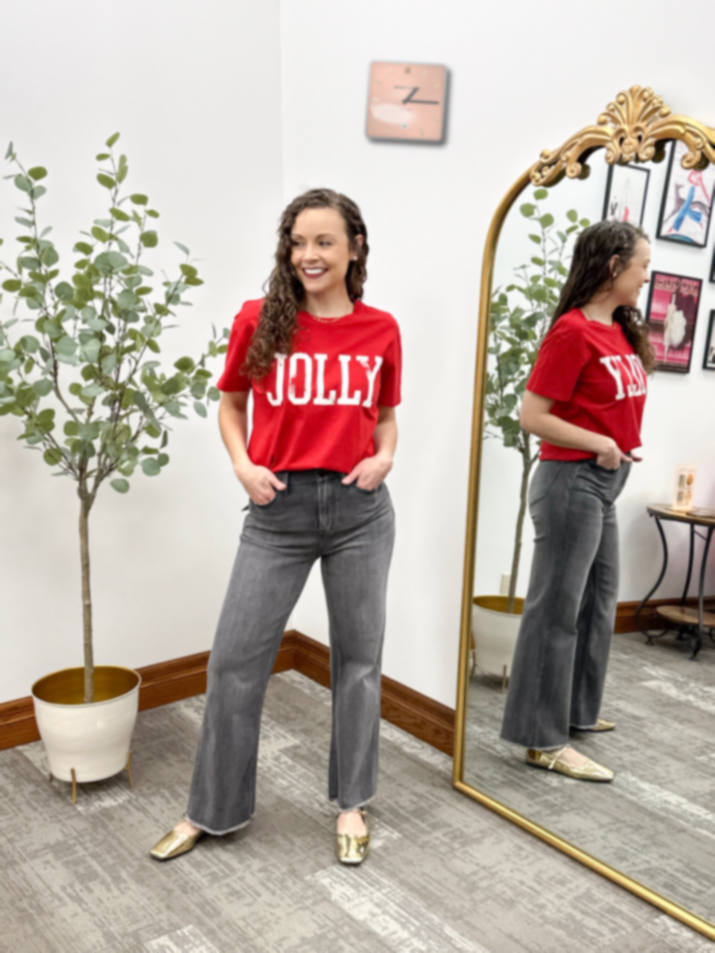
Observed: h=1 m=15
